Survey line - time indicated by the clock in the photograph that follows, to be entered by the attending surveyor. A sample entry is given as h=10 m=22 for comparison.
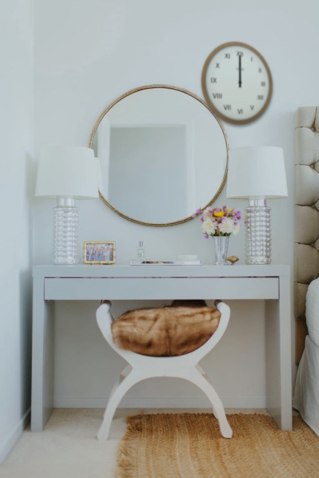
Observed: h=12 m=0
